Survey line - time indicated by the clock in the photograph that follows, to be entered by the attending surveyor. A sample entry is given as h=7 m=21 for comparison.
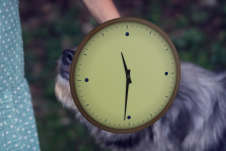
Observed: h=11 m=31
